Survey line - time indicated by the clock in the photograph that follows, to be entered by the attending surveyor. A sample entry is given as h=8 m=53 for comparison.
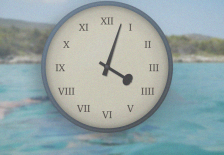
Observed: h=4 m=3
